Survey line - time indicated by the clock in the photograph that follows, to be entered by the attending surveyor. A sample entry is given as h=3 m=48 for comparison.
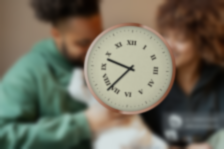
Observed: h=9 m=37
